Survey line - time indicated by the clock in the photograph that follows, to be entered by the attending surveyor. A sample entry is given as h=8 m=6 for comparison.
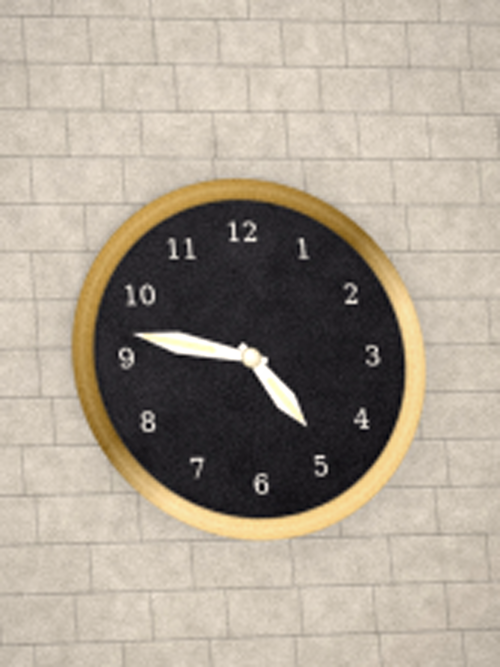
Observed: h=4 m=47
